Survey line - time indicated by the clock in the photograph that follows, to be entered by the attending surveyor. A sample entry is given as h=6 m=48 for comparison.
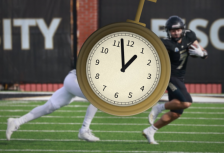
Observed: h=12 m=57
